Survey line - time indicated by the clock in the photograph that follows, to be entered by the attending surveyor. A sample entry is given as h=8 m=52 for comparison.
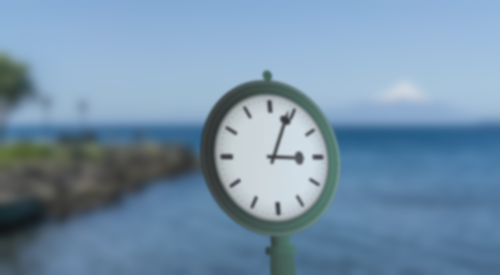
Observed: h=3 m=4
